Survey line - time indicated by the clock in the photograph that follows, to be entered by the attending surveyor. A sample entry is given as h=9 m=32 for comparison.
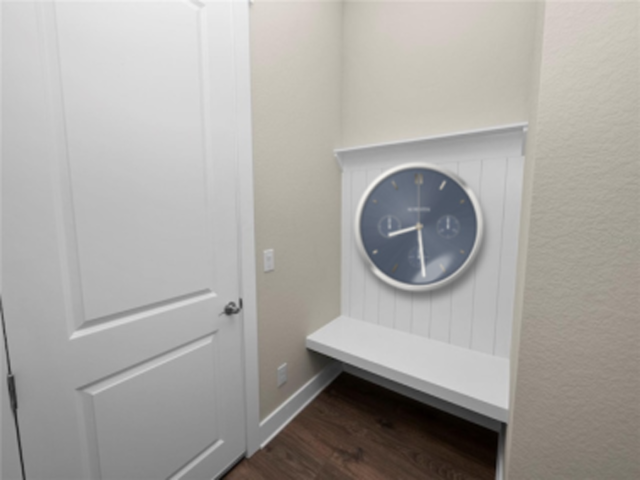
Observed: h=8 m=29
